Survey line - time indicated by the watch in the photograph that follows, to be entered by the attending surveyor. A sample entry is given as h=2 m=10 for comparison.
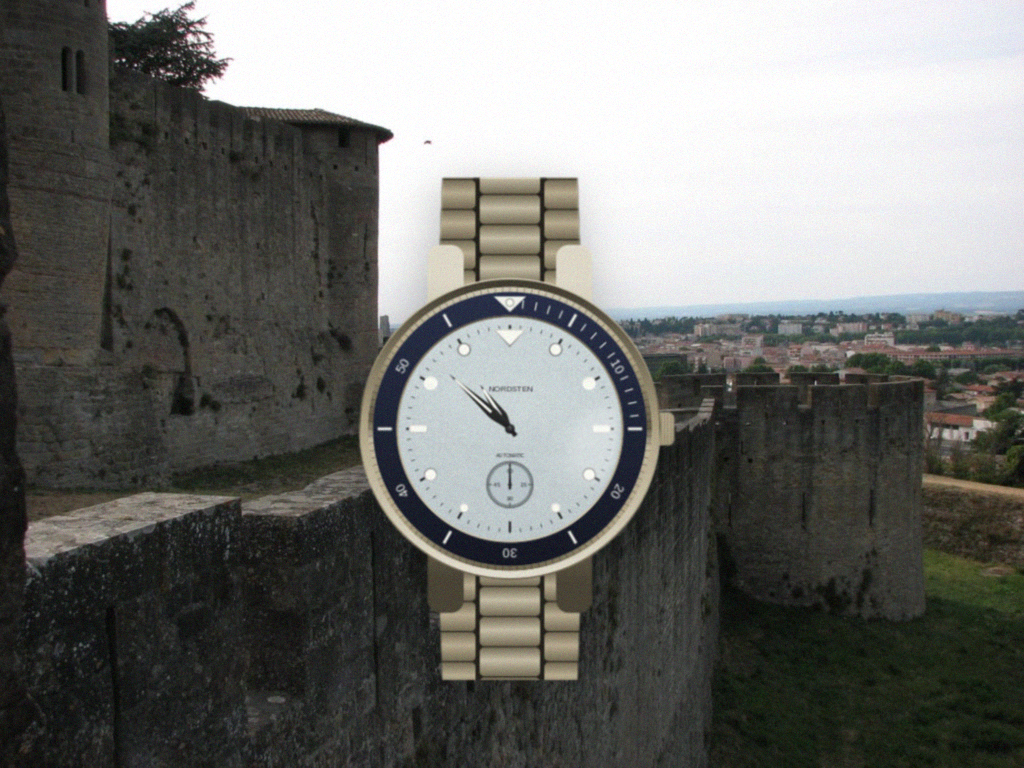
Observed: h=10 m=52
